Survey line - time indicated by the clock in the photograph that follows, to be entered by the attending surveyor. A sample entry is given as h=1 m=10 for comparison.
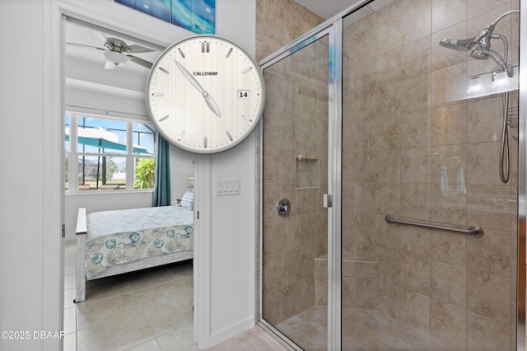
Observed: h=4 m=53
